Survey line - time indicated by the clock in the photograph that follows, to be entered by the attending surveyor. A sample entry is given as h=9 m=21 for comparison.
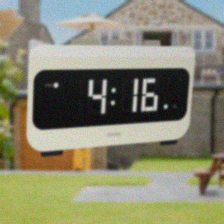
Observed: h=4 m=16
